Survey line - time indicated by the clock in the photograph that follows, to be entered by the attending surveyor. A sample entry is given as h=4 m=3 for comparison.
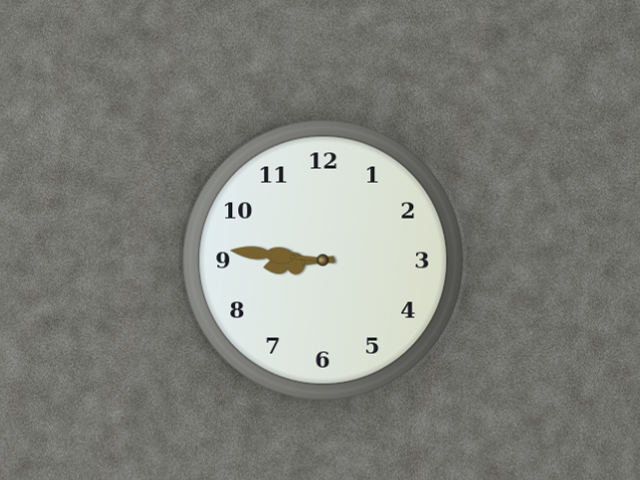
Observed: h=8 m=46
